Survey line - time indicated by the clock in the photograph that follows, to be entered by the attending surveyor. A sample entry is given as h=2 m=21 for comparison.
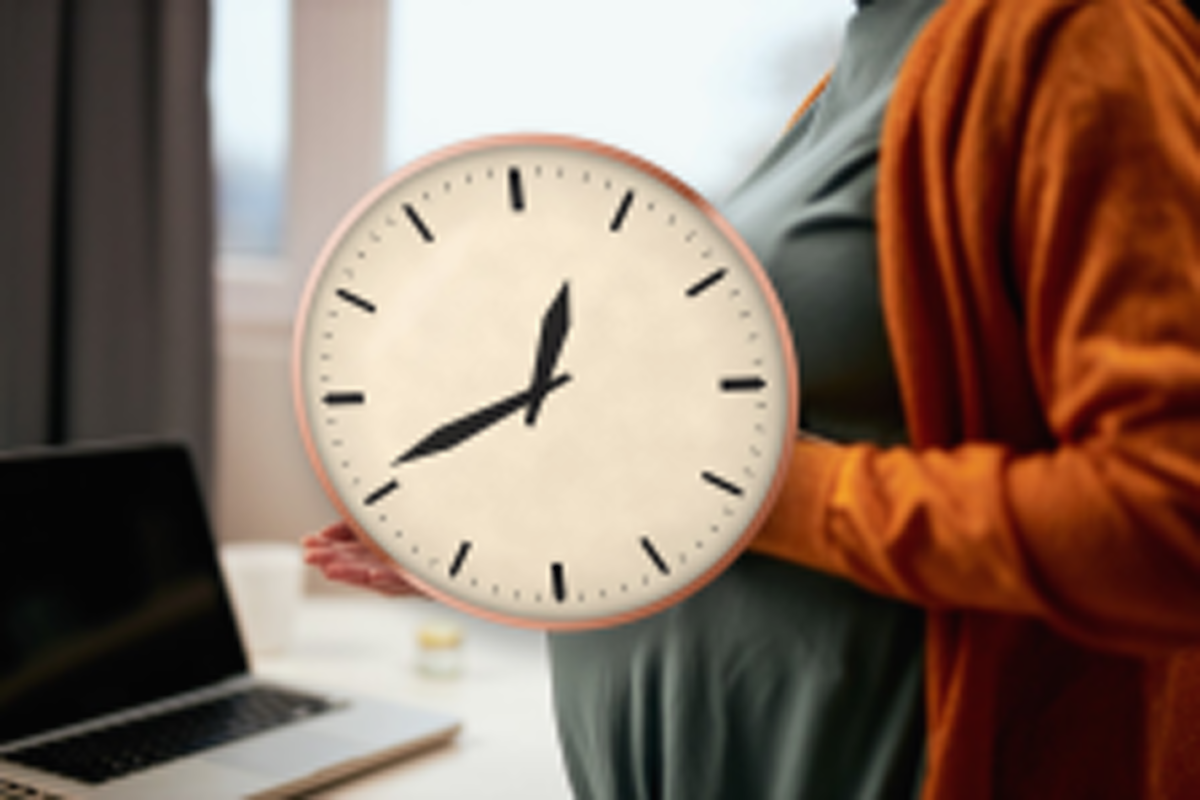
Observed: h=12 m=41
